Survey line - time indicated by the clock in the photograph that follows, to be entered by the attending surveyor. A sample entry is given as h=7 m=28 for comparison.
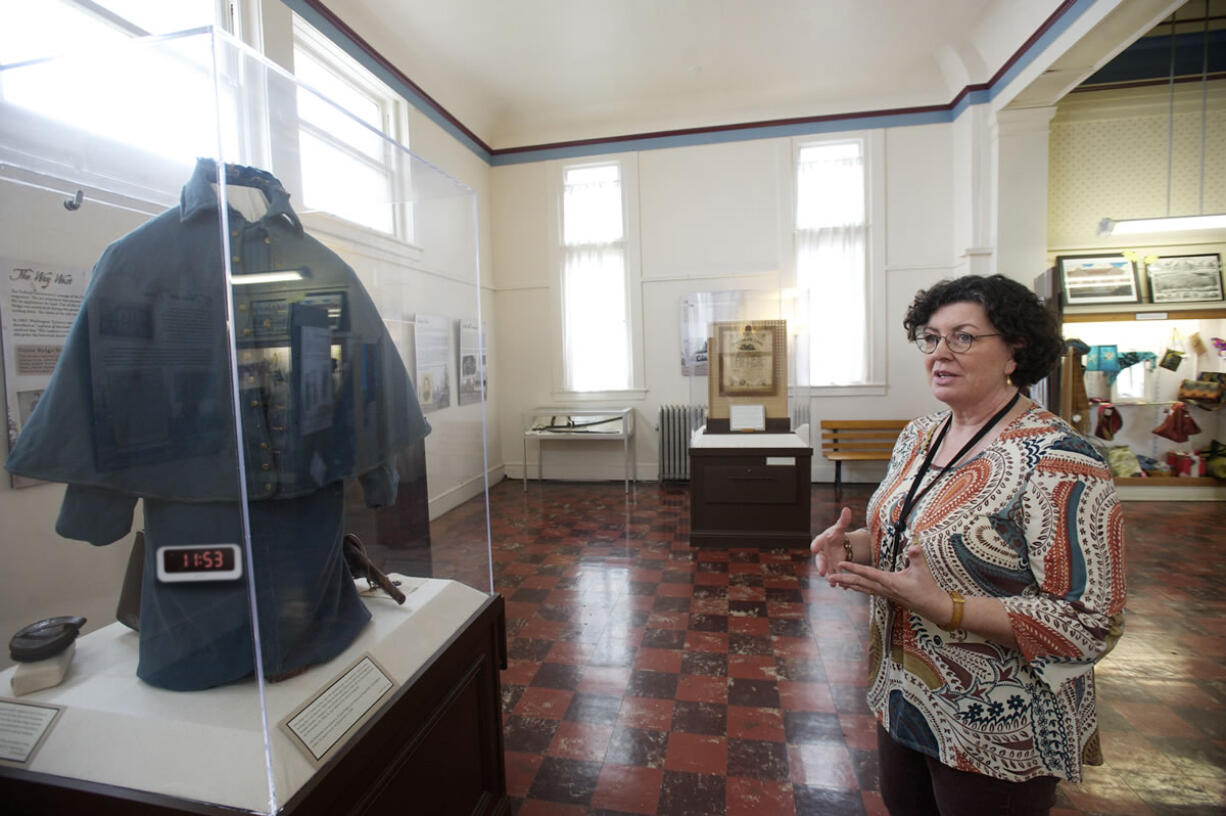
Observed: h=11 m=53
